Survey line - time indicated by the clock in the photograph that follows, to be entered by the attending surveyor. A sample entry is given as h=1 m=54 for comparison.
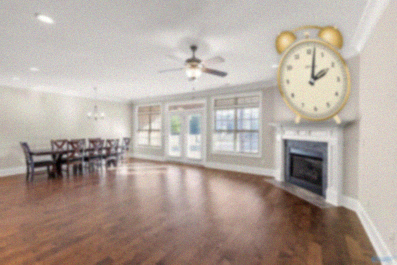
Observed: h=2 m=2
